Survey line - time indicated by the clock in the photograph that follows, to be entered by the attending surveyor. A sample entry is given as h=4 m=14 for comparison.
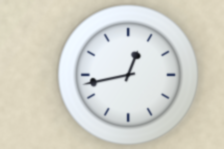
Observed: h=12 m=43
